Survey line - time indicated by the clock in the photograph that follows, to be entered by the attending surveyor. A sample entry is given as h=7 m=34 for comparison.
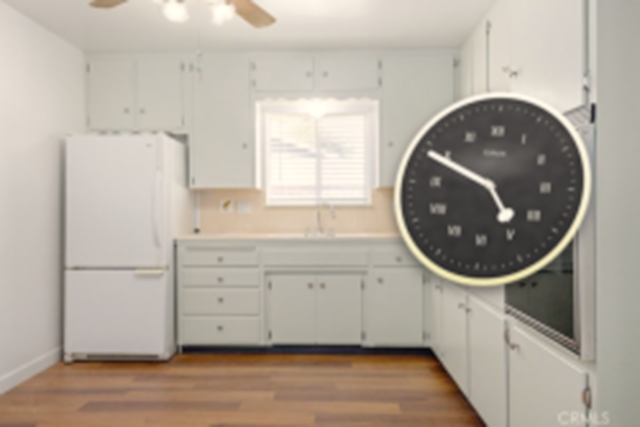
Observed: h=4 m=49
